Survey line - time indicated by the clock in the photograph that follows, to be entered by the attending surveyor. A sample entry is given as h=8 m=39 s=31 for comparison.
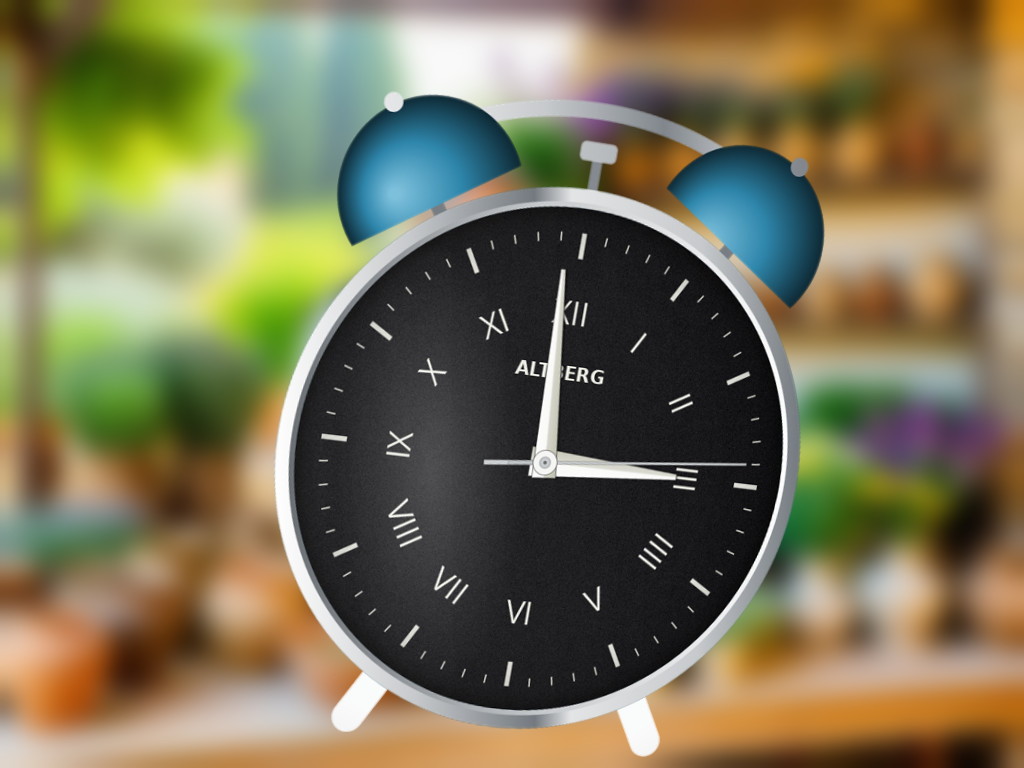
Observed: h=2 m=59 s=14
